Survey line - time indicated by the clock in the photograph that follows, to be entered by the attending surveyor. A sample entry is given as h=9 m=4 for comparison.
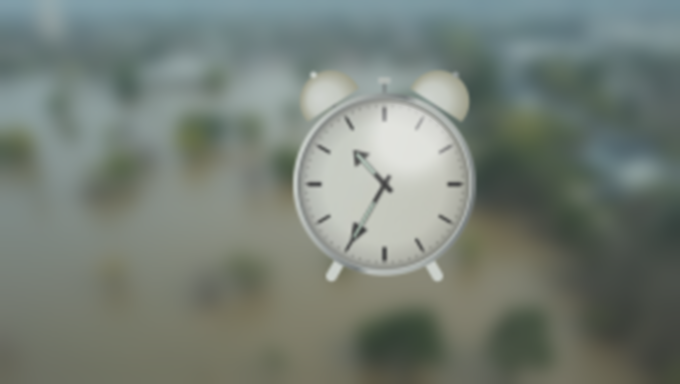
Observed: h=10 m=35
